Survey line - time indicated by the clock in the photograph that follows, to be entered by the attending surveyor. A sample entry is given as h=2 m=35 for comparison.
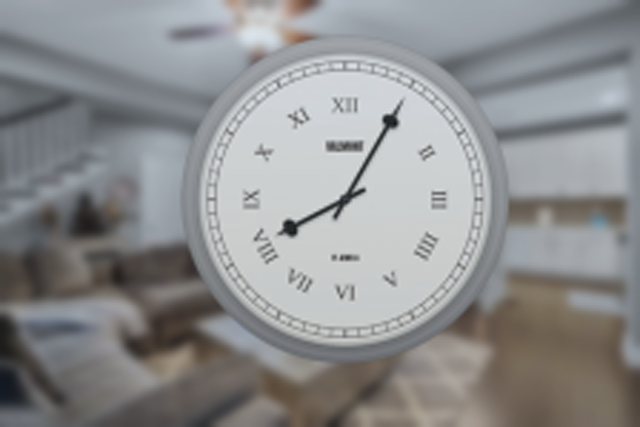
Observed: h=8 m=5
